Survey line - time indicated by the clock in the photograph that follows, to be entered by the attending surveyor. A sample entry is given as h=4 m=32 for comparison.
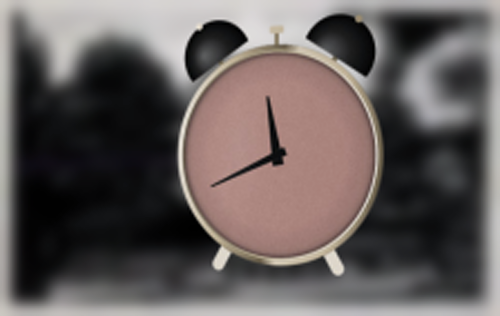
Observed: h=11 m=41
